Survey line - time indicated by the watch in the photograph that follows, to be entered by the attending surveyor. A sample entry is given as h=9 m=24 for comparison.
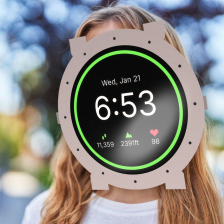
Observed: h=6 m=53
